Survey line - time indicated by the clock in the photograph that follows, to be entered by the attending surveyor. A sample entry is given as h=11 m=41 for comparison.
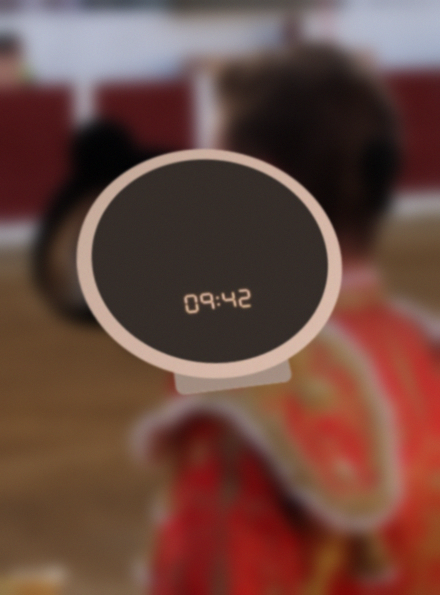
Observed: h=9 m=42
